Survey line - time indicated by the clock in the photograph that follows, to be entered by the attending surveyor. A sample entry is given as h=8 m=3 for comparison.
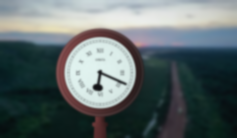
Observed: h=6 m=19
